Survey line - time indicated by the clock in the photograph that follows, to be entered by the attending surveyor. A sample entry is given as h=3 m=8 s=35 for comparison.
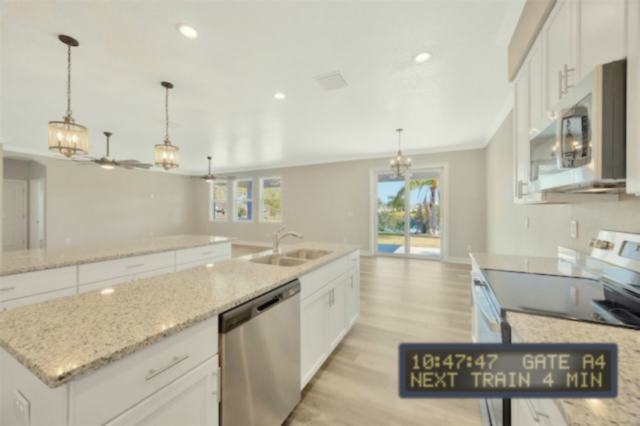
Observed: h=10 m=47 s=47
